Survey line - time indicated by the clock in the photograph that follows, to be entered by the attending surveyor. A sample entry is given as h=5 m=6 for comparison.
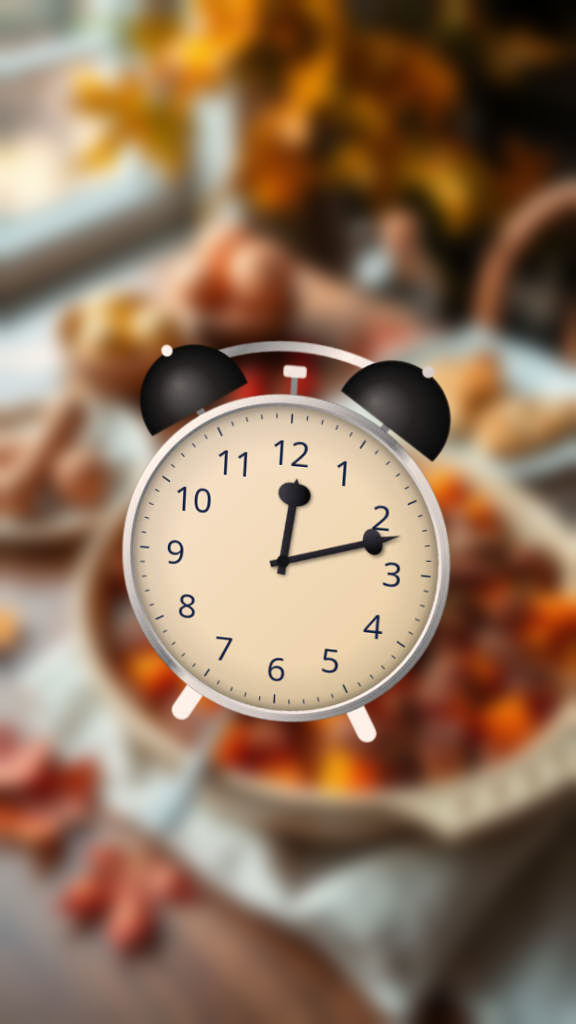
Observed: h=12 m=12
